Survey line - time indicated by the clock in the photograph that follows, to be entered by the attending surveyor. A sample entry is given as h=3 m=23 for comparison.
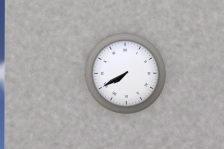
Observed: h=7 m=40
